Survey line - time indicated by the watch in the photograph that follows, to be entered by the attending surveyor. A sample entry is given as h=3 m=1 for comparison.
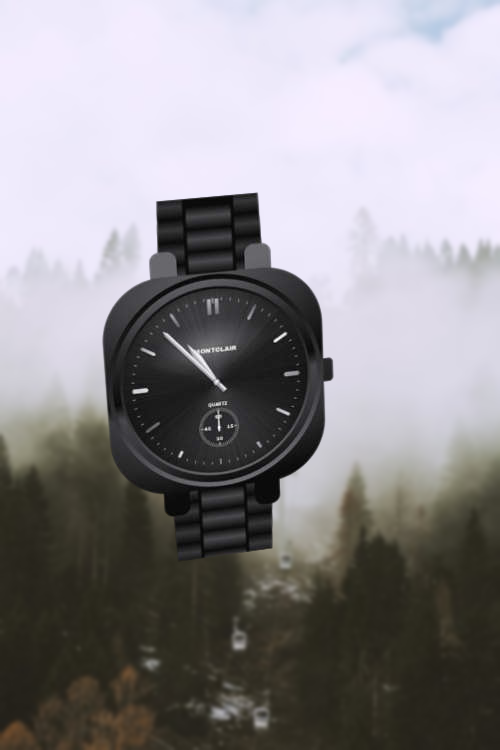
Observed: h=10 m=53
